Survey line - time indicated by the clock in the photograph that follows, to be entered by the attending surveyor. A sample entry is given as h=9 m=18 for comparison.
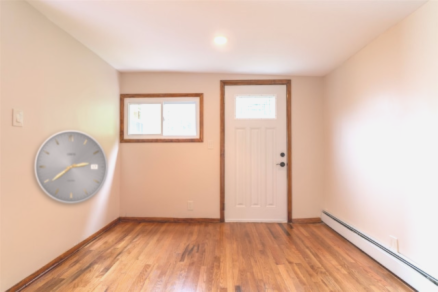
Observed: h=2 m=39
